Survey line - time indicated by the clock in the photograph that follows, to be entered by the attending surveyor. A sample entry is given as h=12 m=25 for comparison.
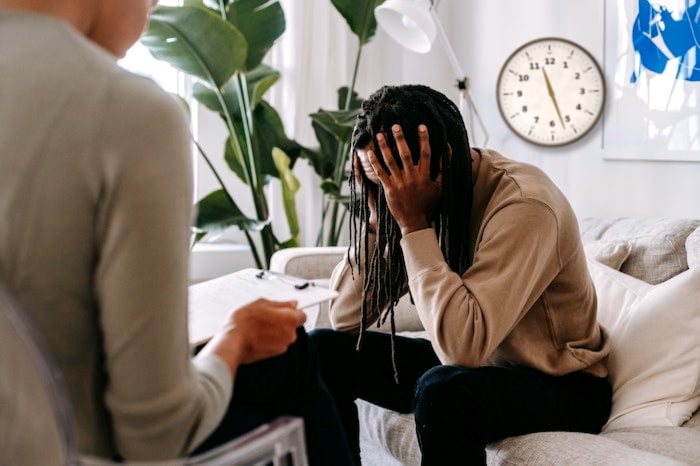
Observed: h=11 m=27
